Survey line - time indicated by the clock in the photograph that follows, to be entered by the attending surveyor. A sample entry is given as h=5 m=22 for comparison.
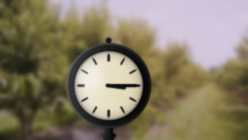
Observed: h=3 m=15
